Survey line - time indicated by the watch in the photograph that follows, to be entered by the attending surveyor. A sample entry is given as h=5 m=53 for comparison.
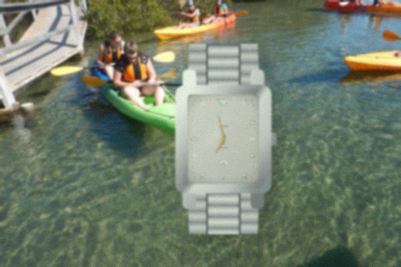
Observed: h=6 m=58
